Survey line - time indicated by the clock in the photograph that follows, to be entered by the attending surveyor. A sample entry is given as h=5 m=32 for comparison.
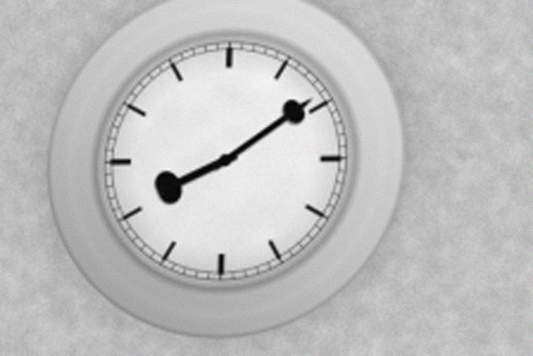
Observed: h=8 m=9
